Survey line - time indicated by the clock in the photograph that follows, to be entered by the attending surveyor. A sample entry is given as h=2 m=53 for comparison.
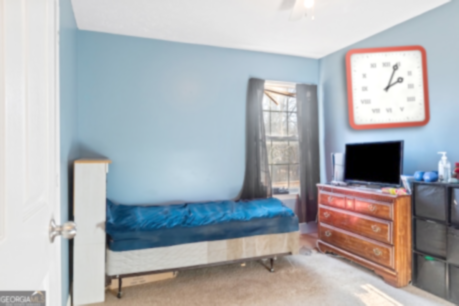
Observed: h=2 m=4
